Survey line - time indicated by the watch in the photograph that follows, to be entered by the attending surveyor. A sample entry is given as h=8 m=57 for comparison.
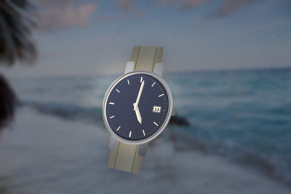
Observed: h=5 m=1
